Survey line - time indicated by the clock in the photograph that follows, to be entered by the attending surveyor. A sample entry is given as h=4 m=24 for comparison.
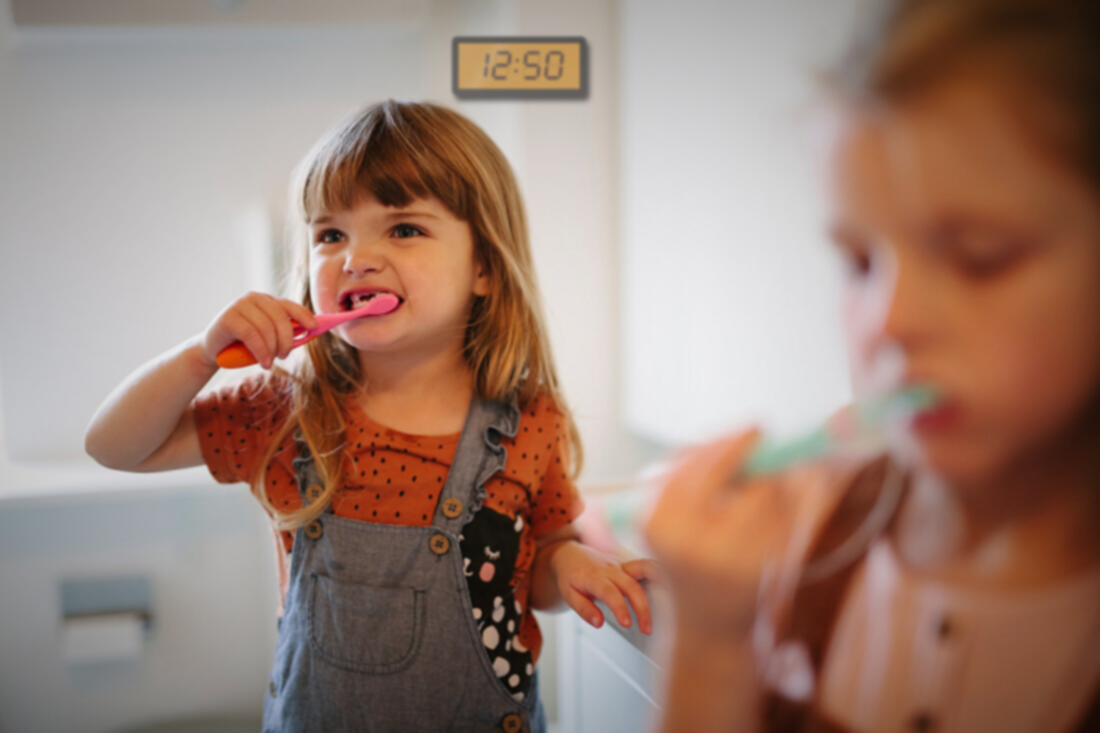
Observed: h=12 m=50
